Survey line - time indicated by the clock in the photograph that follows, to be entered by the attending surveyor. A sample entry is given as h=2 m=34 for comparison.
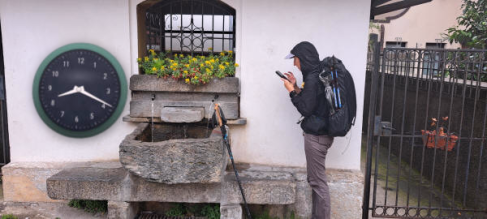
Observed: h=8 m=19
